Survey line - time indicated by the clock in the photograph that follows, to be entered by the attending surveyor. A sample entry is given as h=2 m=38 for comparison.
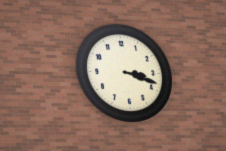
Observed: h=3 m=18
